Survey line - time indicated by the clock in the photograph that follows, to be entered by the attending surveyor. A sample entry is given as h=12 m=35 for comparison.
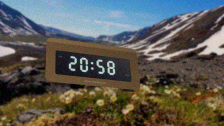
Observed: h=20 m=58
